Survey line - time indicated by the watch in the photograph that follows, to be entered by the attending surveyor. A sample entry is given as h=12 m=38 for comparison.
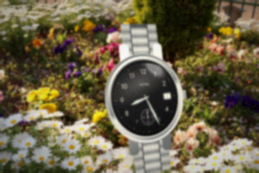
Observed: h=8 m=26
